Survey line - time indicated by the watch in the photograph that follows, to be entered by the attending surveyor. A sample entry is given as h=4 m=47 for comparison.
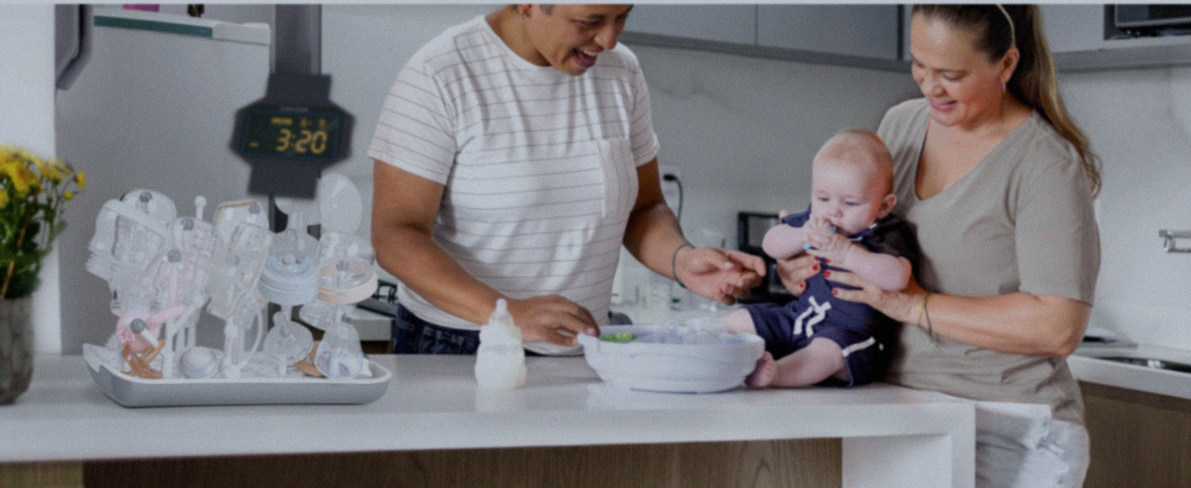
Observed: h=3 m=20
